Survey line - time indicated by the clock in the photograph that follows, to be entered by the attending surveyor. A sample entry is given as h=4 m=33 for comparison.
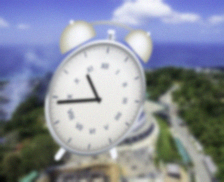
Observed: h=10 m=44
